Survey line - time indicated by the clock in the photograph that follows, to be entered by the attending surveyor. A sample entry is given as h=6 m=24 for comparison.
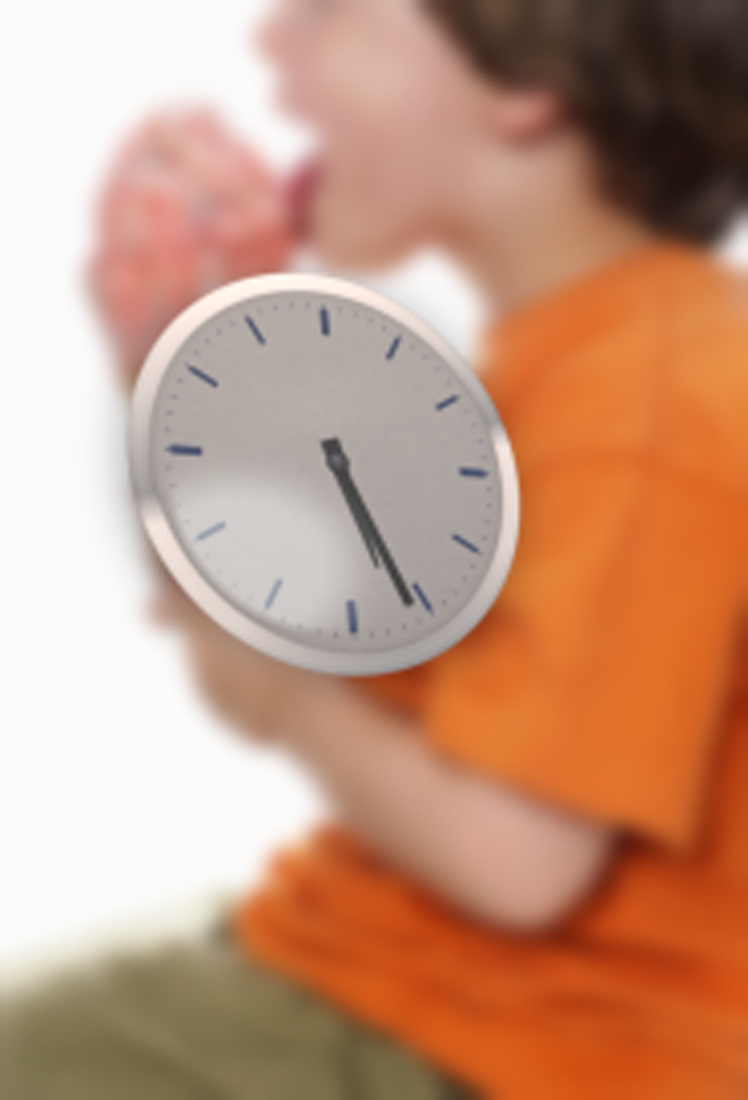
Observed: h=5 m=26
